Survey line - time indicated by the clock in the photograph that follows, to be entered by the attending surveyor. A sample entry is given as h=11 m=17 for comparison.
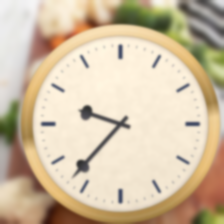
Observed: h=9 m=37
